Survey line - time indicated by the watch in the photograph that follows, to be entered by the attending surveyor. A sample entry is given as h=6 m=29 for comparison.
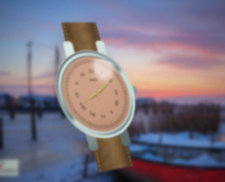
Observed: h=8 m=10
